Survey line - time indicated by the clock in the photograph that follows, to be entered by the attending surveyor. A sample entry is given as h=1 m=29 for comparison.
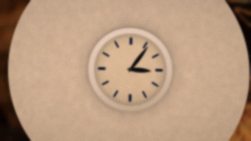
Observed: h=3 m=6
